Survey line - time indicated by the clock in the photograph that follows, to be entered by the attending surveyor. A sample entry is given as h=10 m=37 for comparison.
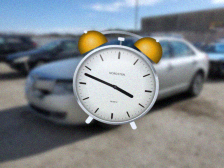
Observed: h=3 m=48
